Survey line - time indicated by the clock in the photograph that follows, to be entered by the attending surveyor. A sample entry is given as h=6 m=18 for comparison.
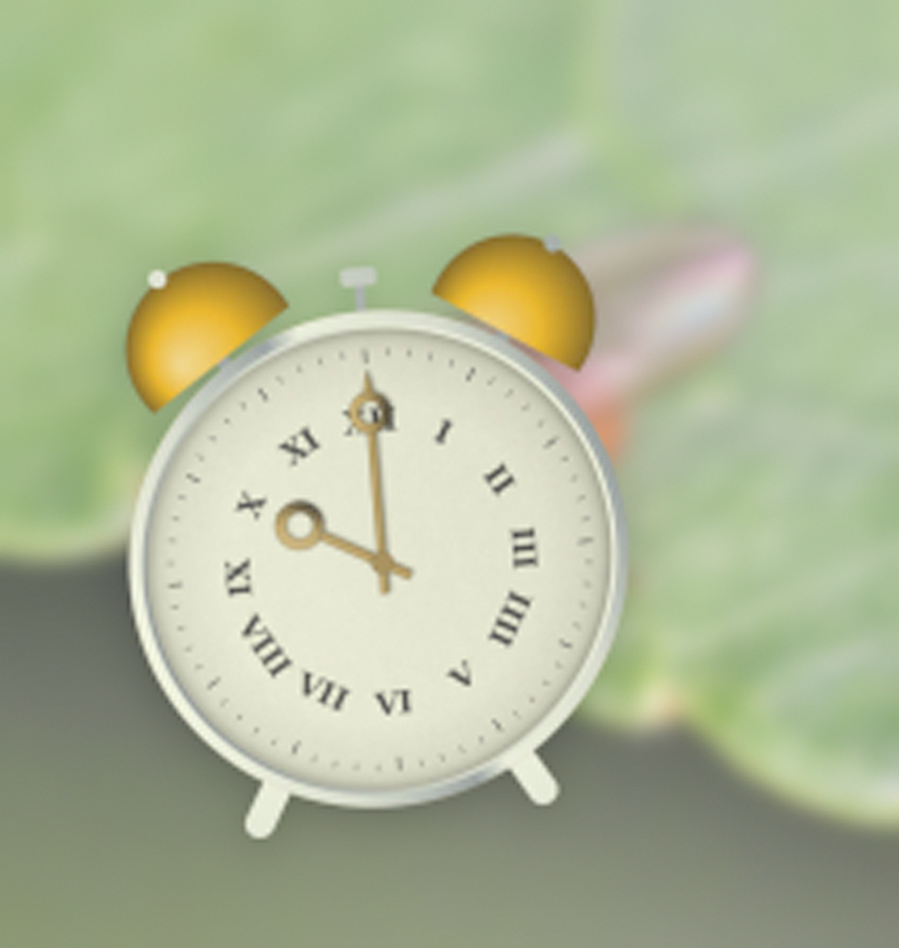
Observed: h=10 m=0
